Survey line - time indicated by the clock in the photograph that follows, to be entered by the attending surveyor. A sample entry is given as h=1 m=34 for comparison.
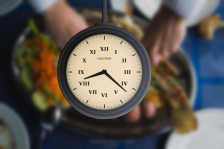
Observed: h=8 m=22
